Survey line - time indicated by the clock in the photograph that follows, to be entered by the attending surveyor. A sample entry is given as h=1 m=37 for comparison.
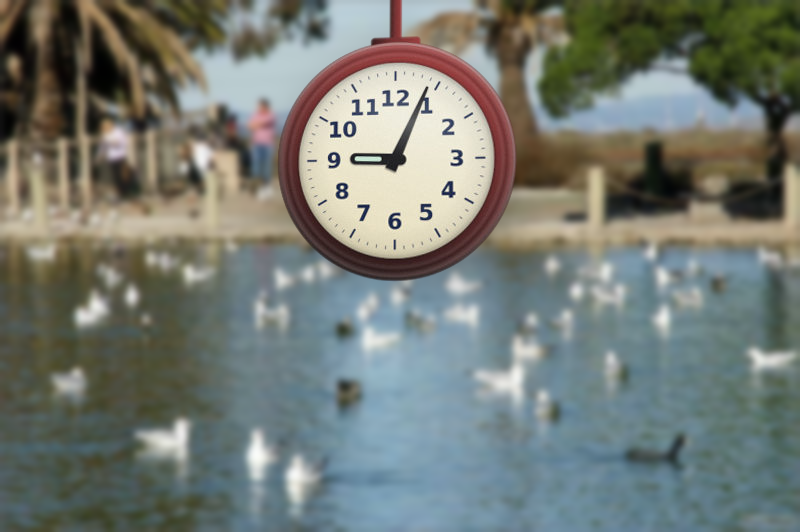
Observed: h=9 m=4
